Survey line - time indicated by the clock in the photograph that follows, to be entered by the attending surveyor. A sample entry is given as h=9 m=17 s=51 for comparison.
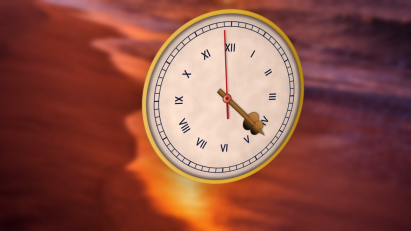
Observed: h=4 m=21 s=59
